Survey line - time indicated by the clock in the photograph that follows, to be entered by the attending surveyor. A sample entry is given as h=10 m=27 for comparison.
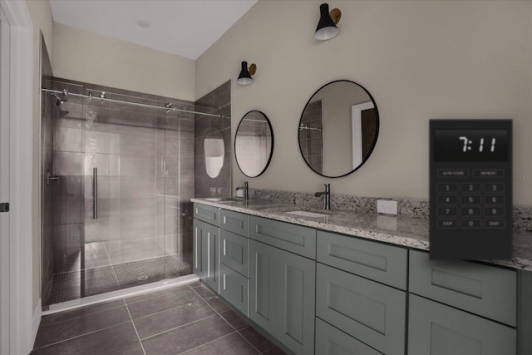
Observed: h=7 m=11
